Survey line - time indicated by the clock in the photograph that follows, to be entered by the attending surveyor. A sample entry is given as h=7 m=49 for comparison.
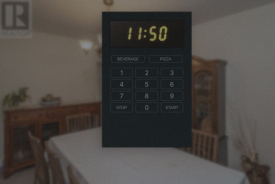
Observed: h=11 m=50
